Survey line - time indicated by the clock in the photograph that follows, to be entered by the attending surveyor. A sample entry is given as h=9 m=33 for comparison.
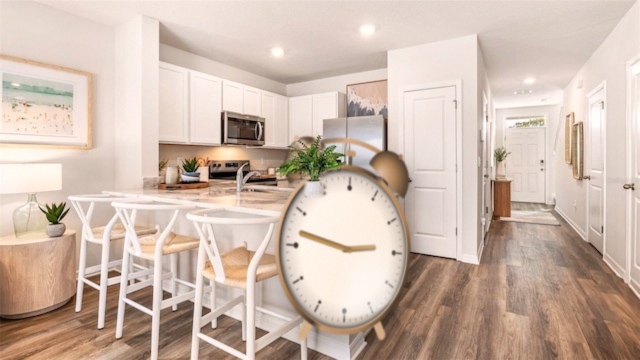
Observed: h=2 m=47
